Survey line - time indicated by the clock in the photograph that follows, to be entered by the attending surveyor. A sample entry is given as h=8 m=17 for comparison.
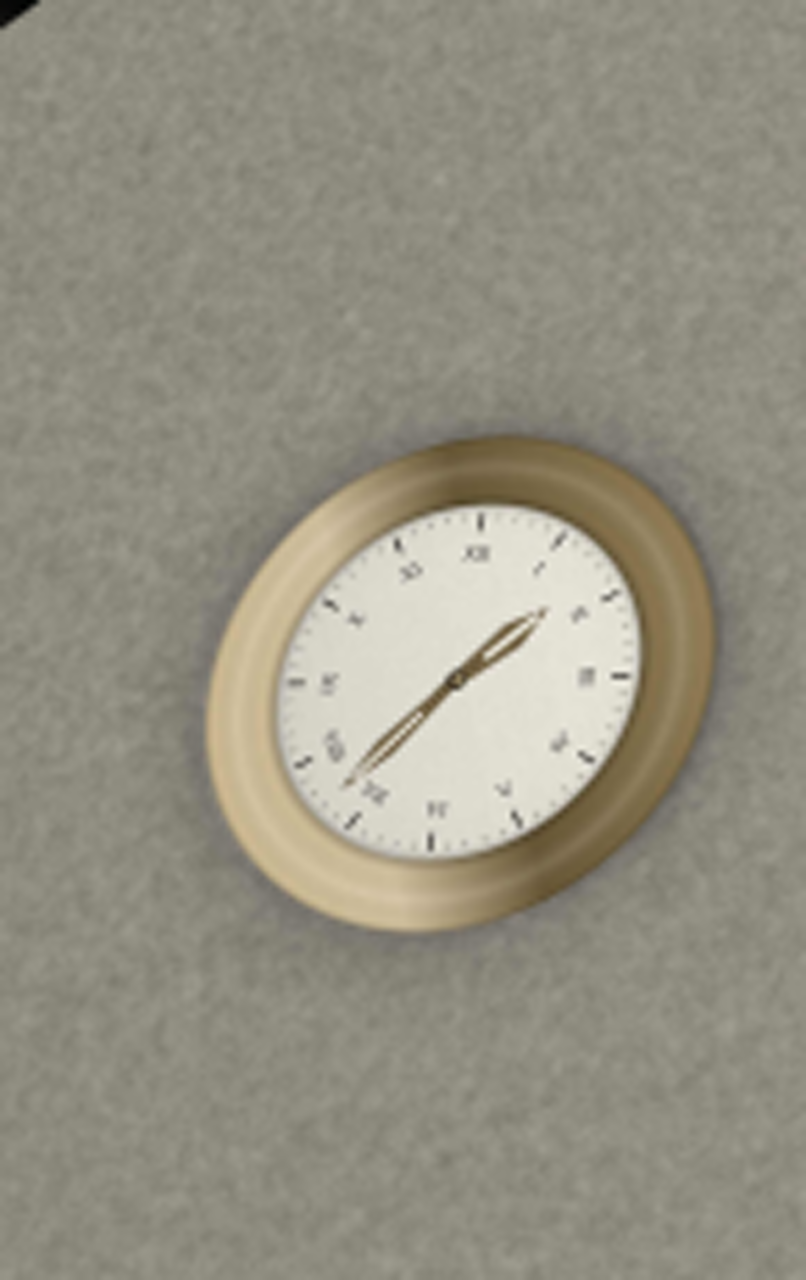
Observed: h=1 m=37
